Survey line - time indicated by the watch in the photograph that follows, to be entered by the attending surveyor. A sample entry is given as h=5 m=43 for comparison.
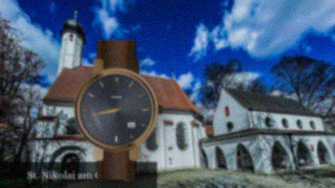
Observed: h=8 m=43
